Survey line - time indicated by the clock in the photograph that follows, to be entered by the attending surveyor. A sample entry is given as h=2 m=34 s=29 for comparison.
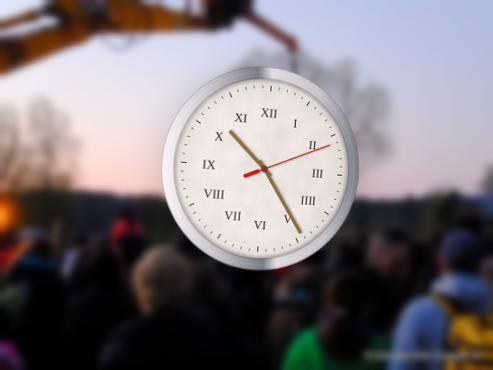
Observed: h=10 m=24 s=11
